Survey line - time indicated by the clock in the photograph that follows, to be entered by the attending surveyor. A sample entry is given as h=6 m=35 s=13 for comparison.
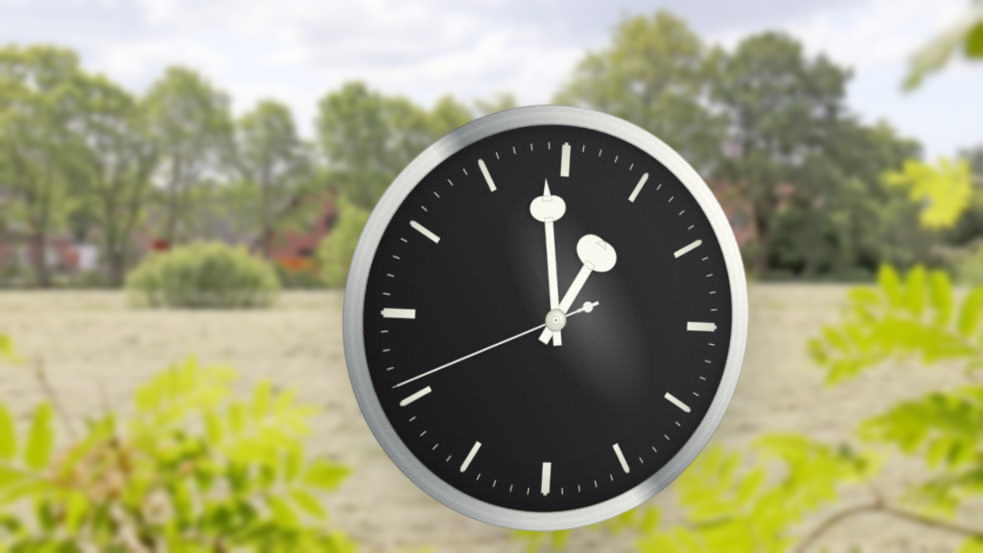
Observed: h=12 m=58 s=41
